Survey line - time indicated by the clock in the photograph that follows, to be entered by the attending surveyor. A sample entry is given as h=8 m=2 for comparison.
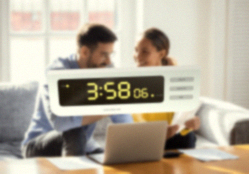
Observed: h=3 m=58
